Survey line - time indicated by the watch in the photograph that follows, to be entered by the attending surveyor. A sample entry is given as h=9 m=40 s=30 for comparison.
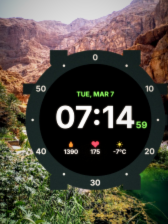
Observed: h=7 m=14 s=59
